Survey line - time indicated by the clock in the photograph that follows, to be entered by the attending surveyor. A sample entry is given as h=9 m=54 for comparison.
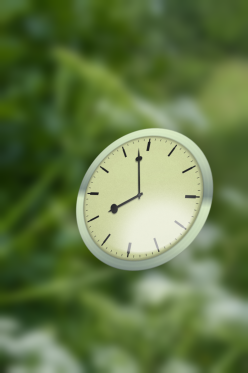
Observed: h=7 m=58
